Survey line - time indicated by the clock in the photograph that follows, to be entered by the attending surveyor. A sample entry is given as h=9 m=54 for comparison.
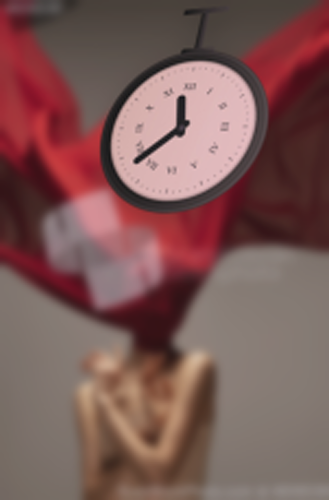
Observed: h=11 m=38
